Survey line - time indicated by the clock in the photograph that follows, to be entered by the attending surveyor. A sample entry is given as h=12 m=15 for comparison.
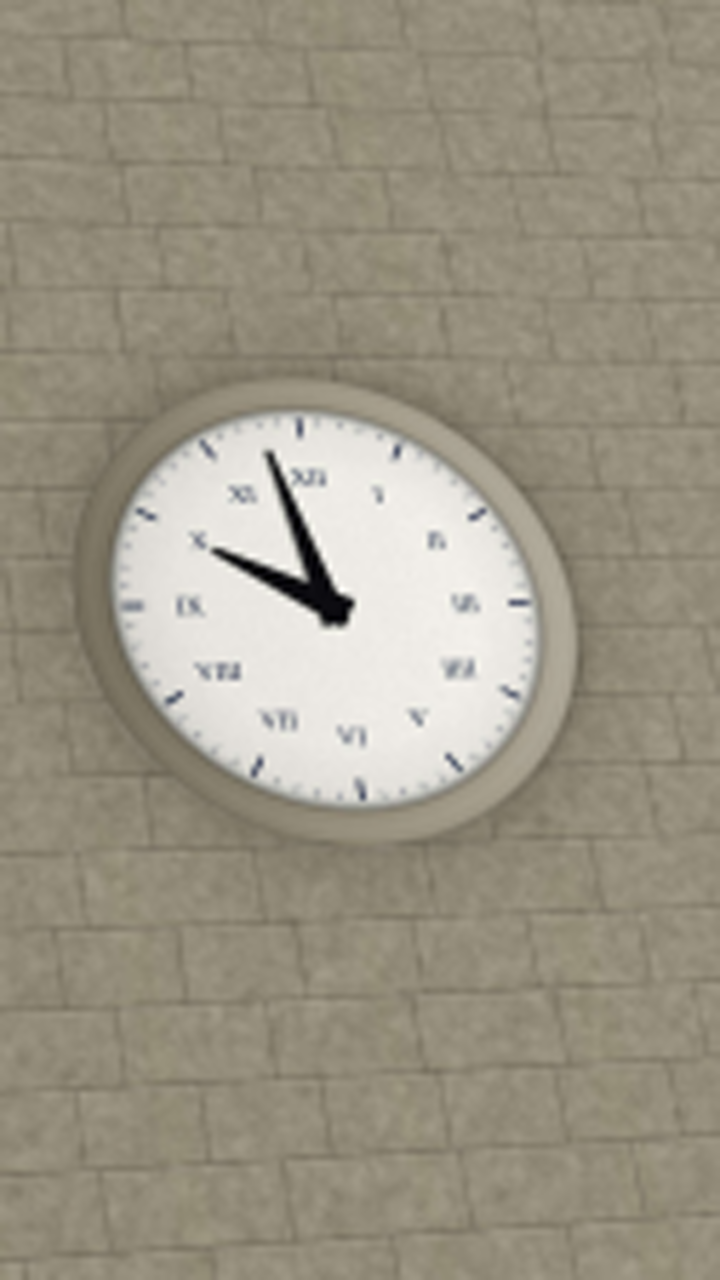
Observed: h=9 m=58
